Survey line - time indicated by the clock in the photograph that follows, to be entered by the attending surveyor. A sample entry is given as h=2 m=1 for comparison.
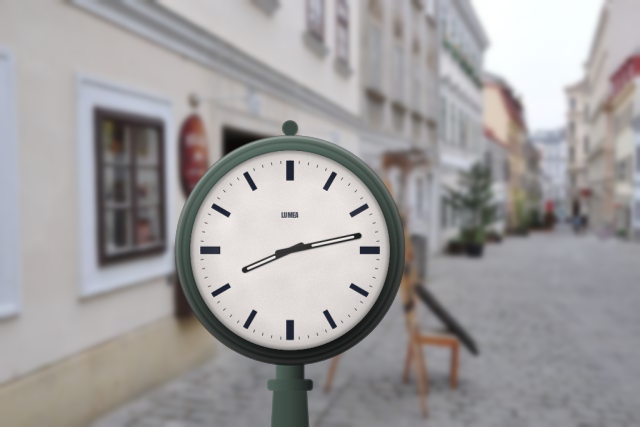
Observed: h=8 m=13
